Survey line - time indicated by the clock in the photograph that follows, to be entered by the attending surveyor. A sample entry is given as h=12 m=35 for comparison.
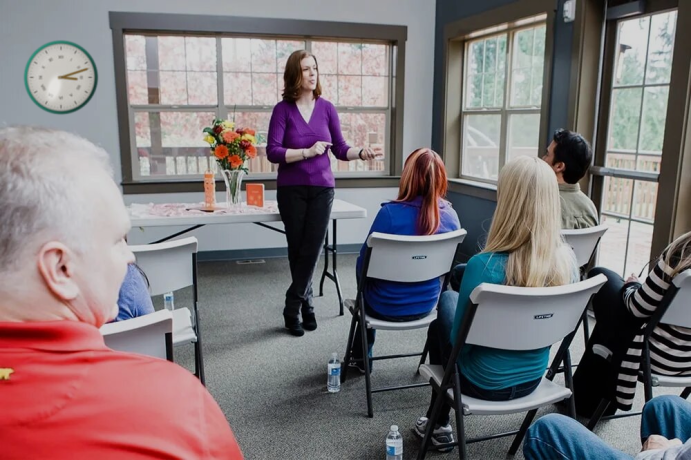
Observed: h=3 m=12
